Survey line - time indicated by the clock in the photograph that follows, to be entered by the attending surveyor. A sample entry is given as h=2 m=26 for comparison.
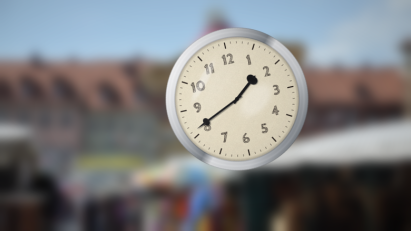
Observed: h=1 m=41
